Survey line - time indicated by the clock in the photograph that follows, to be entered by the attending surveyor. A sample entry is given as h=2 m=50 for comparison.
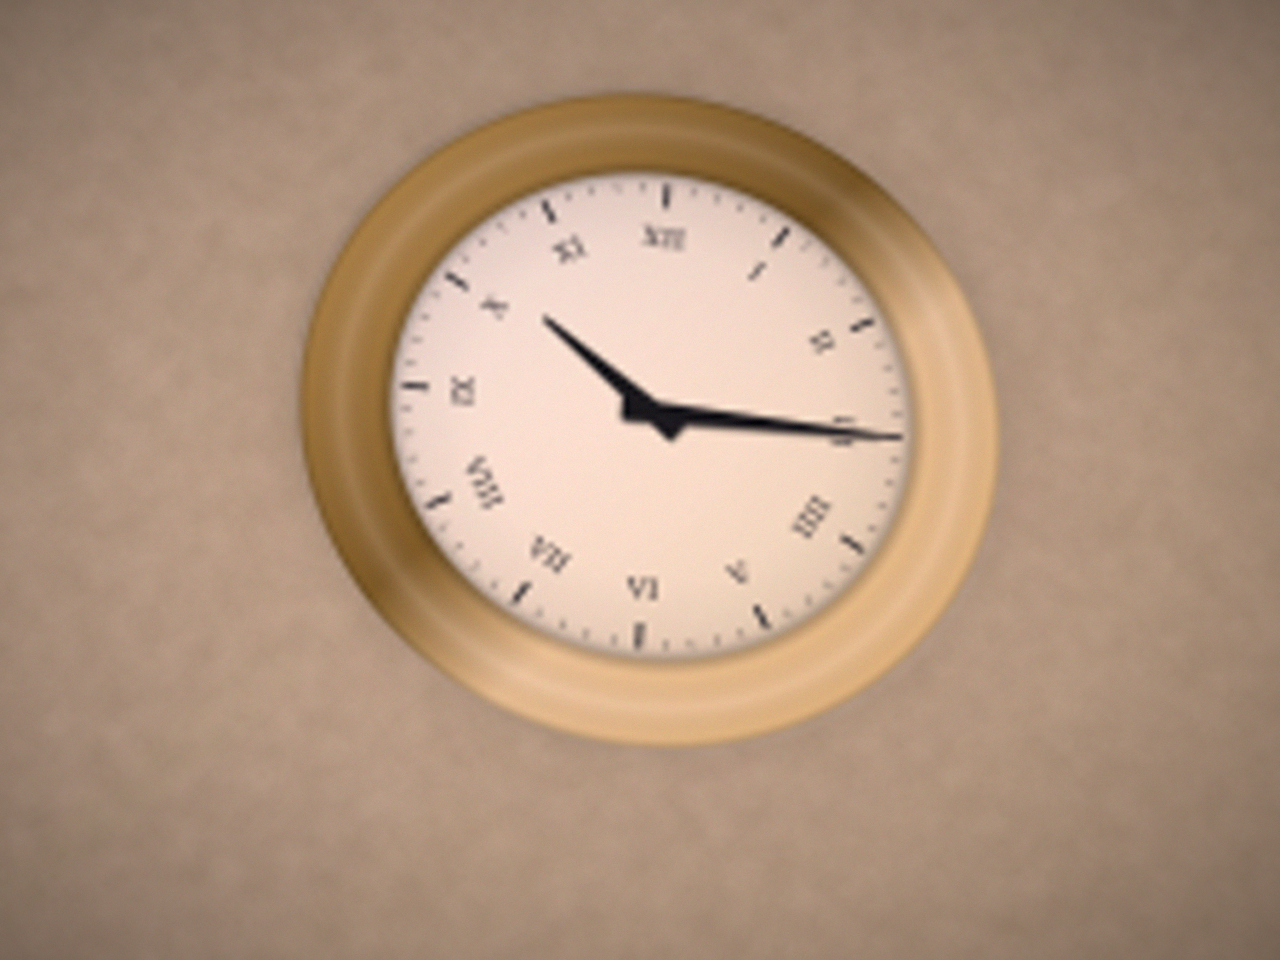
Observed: h=10 m=15
